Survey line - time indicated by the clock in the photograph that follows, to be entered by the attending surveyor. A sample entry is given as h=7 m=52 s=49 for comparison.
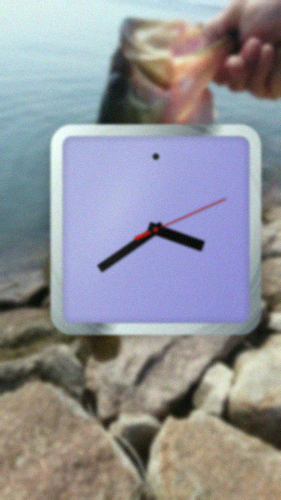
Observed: h=3 m=39 s=11
